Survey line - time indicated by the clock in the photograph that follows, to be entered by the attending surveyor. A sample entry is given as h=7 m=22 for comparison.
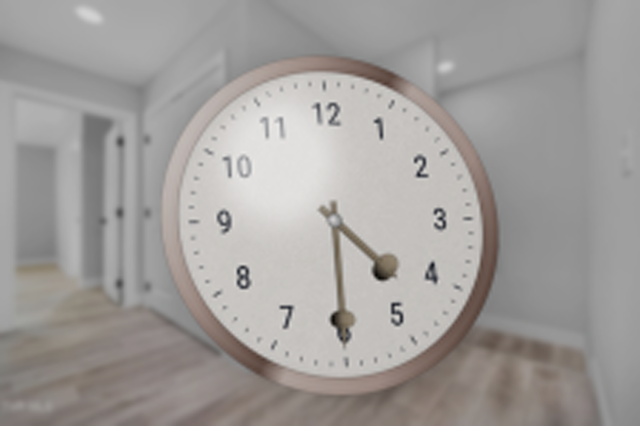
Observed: h=4 m=30
